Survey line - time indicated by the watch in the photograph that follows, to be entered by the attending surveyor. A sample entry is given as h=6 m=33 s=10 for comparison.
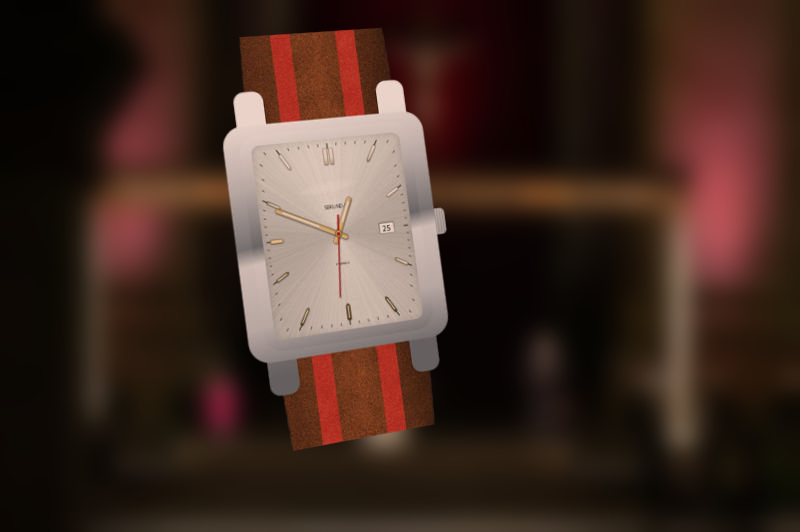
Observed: h=12 m=49 s=31
